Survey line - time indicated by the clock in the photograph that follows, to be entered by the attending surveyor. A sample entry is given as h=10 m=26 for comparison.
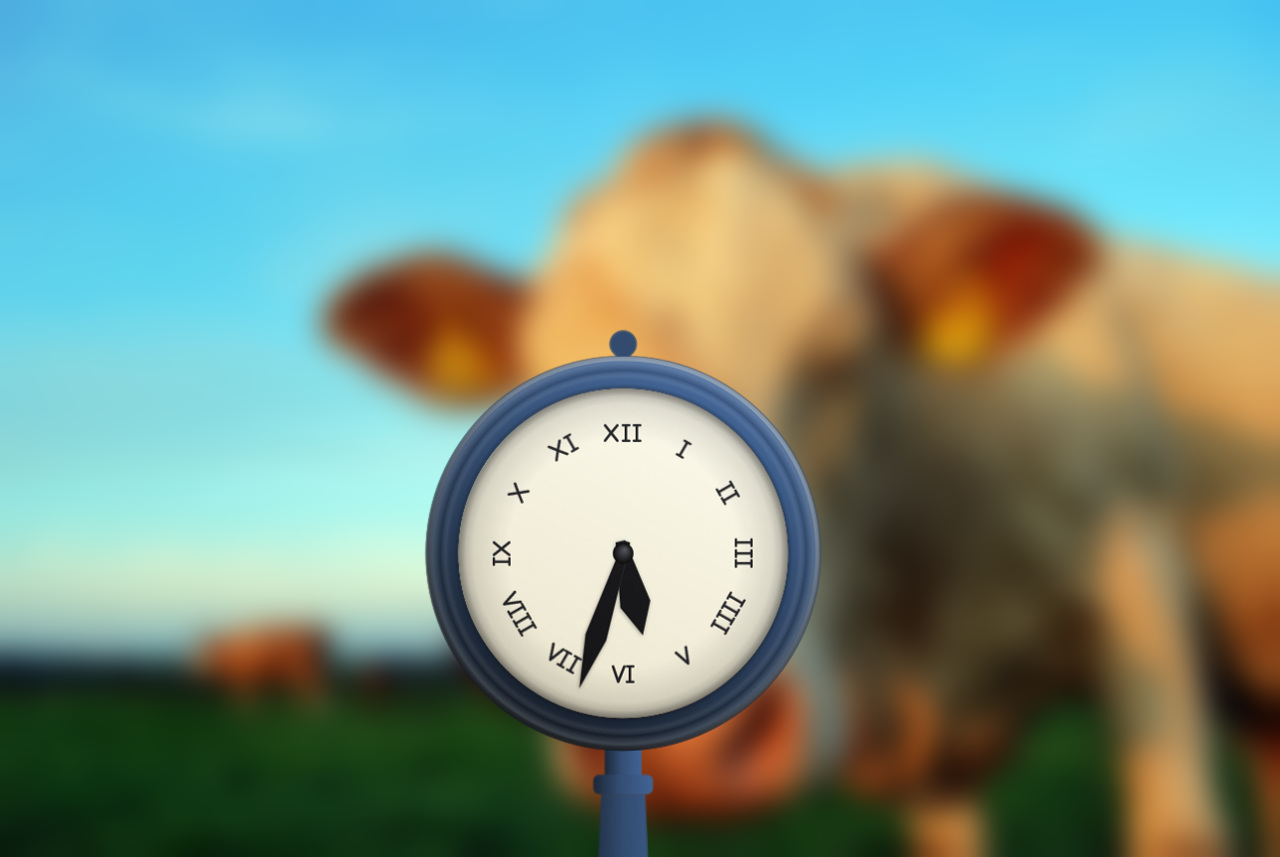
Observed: h=5 m=33
